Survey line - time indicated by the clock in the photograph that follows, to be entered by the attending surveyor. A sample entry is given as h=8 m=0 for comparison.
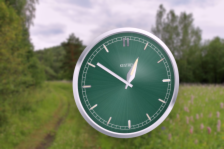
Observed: h=12 m=51
